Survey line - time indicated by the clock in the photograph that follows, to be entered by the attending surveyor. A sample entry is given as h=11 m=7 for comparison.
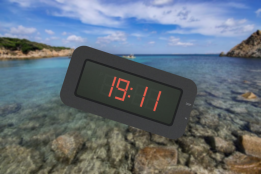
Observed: h=19 m=11
